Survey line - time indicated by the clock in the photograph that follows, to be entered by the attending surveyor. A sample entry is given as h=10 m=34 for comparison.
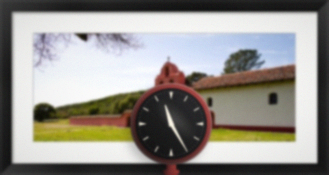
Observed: h=11 m=25
